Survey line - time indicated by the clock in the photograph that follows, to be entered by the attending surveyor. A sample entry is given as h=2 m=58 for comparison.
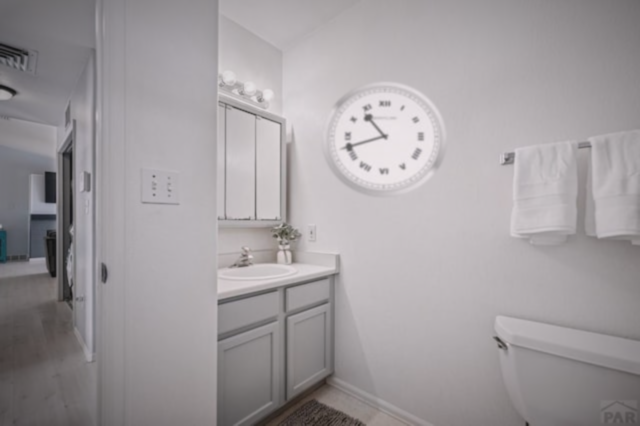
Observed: h=10 m=42
